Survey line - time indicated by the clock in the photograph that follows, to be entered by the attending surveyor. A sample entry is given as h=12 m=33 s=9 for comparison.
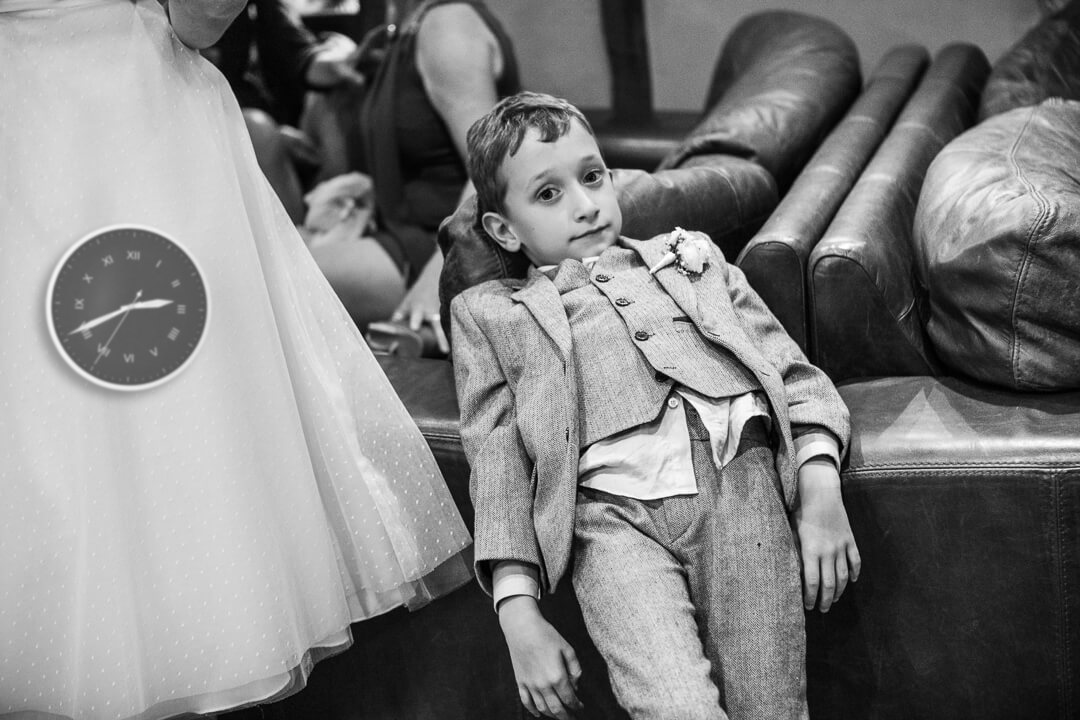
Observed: h=2 m=40 s=35
